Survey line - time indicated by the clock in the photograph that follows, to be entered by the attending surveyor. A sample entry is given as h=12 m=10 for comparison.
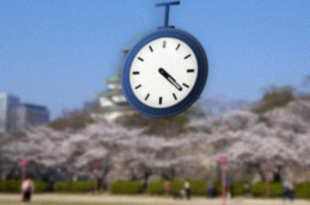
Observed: h=4 m=22
